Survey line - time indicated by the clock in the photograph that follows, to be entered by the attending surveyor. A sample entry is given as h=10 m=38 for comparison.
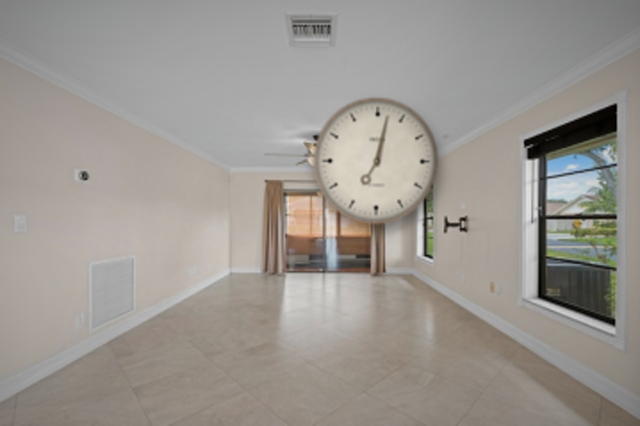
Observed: h=7 m=2
